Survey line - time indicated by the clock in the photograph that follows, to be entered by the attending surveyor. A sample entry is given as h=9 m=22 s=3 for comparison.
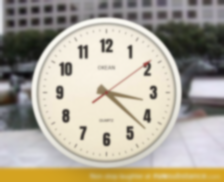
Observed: h=3 m=22 s=9
